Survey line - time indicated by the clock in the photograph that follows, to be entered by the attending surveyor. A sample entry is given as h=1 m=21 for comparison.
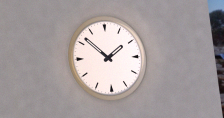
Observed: h=1 m=52
